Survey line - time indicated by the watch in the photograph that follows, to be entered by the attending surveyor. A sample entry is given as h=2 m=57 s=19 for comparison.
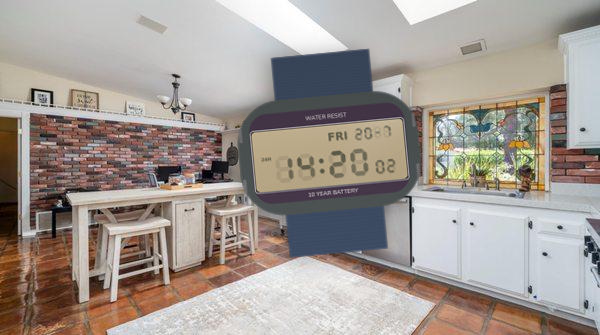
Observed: h=14 m=20 s=2
